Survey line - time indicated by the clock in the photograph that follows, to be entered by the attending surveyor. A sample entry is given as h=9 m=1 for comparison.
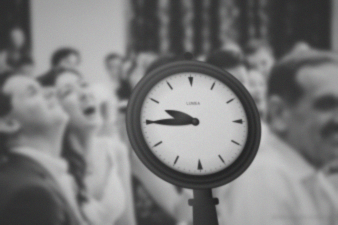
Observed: h=9 m=45
